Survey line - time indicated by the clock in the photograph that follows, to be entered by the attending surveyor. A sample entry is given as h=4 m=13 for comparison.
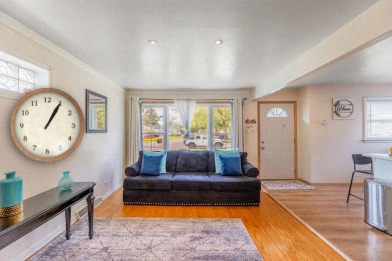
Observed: h=1 m=5
